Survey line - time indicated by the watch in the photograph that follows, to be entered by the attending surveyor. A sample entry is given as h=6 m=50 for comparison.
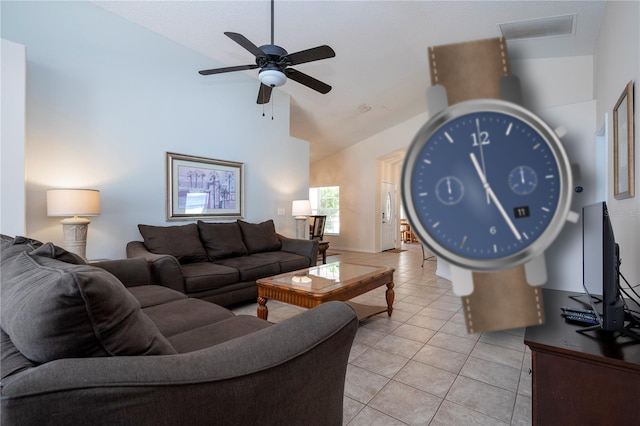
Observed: h=11 m=26
